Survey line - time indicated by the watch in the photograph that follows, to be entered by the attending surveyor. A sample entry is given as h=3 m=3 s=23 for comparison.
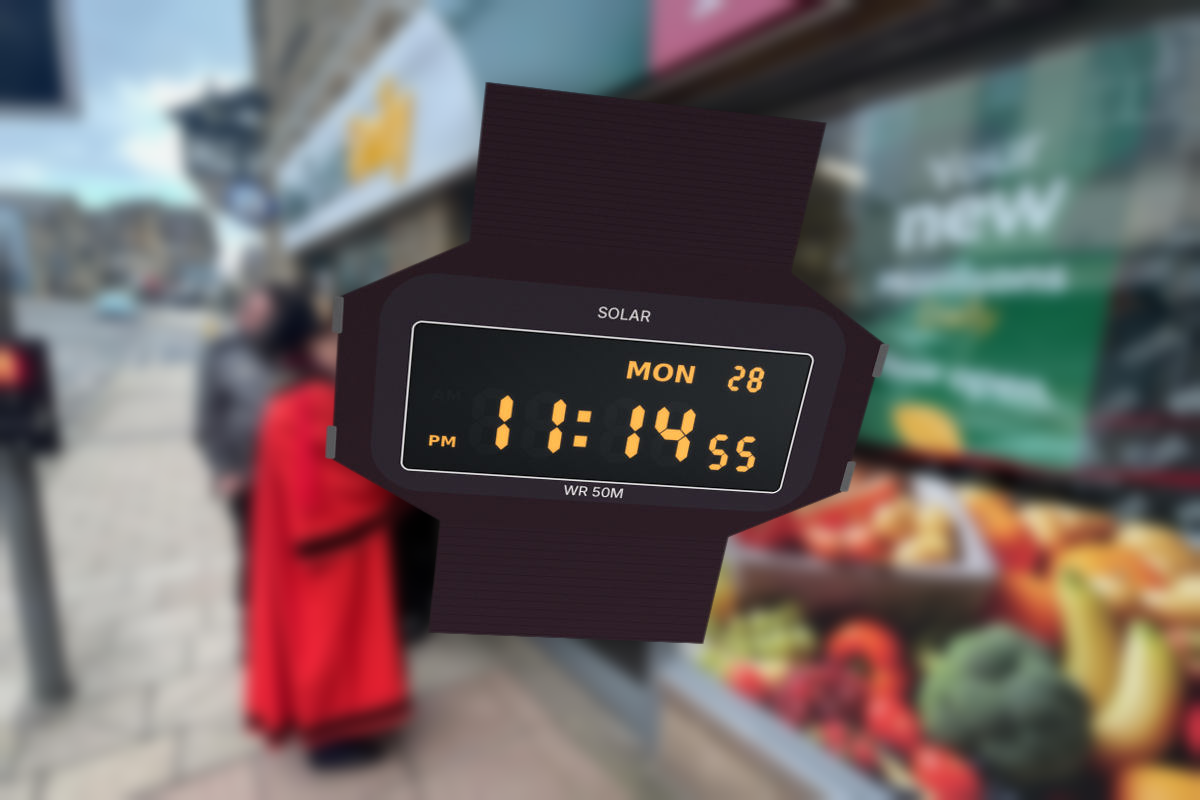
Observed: h=11 m=14 s=55
